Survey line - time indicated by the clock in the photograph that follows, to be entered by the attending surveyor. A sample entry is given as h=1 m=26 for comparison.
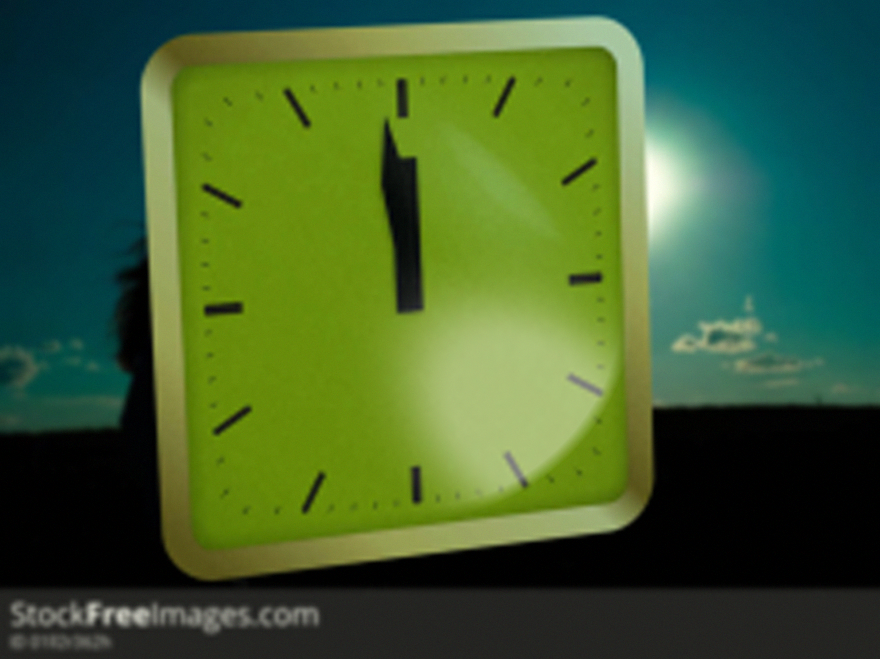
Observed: h=11 m=59
